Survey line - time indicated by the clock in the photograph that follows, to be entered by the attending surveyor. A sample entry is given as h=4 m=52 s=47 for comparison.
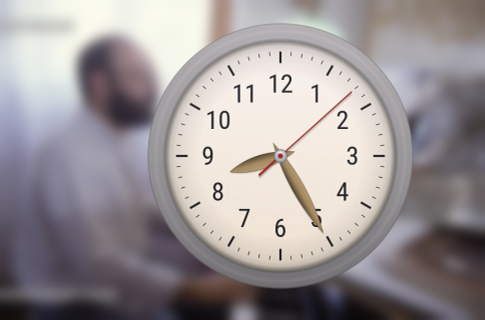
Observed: h=8 m=25 s=8
